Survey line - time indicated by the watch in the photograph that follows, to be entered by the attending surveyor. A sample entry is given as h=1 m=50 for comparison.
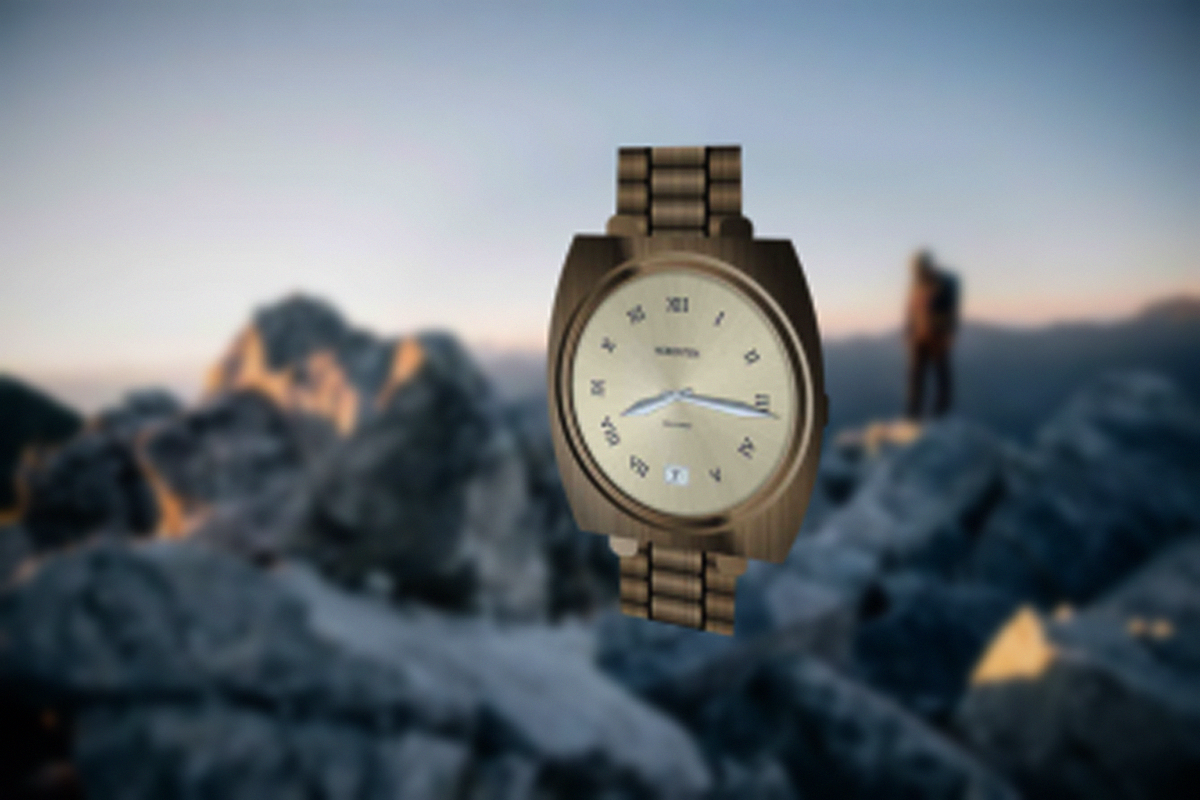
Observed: h=8 m=16
